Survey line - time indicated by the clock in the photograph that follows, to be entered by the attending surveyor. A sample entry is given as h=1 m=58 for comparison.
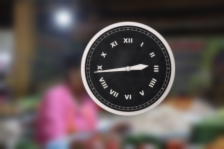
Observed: h=2 m=44
